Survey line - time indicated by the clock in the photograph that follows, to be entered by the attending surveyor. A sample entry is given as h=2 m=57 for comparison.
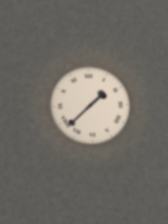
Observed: h=1 m=38
